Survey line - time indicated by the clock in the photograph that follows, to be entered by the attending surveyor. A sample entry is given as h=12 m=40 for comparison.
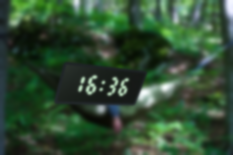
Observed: h=16 m=36
